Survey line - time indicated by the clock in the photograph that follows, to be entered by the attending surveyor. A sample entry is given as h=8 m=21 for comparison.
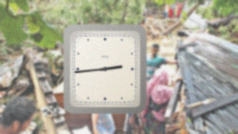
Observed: h=2 m=44
